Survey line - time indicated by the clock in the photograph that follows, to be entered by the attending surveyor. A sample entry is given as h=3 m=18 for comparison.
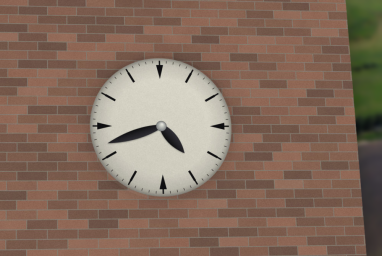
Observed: h=4 m=42
